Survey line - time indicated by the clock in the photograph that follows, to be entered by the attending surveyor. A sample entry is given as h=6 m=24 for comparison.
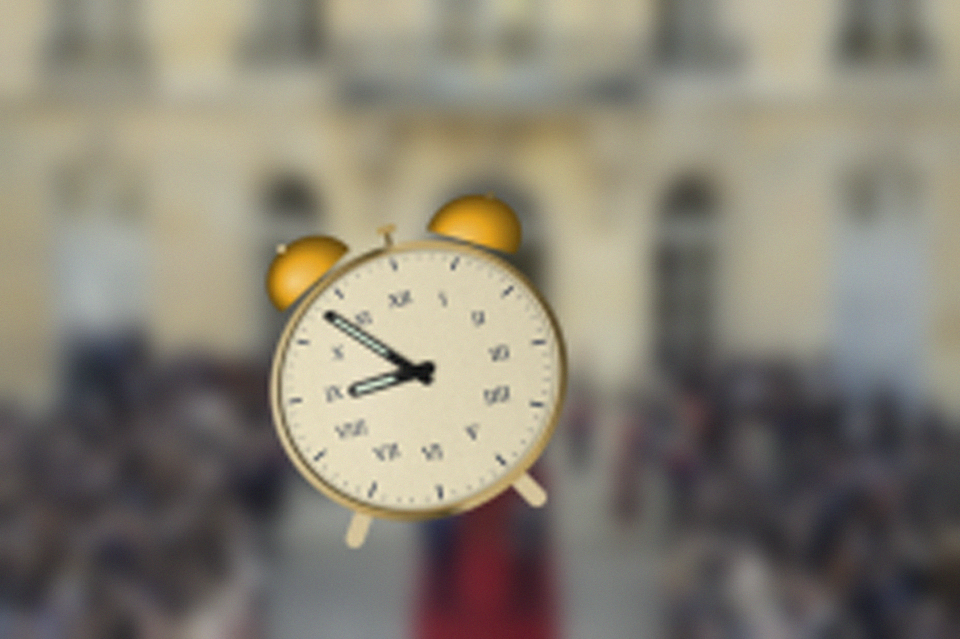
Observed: h=8 m=53
